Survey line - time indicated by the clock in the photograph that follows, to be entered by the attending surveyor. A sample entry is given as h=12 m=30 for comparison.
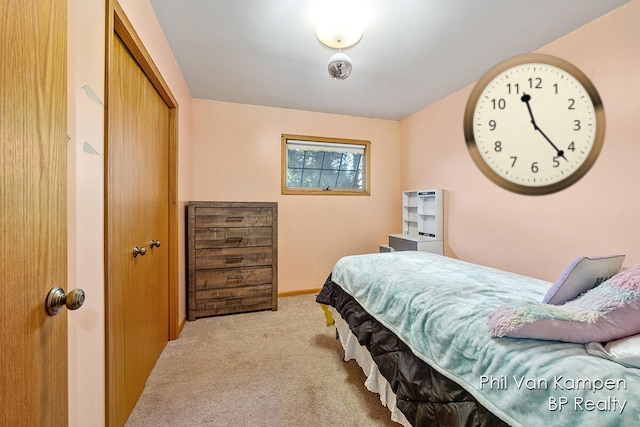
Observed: h=11 m=23
